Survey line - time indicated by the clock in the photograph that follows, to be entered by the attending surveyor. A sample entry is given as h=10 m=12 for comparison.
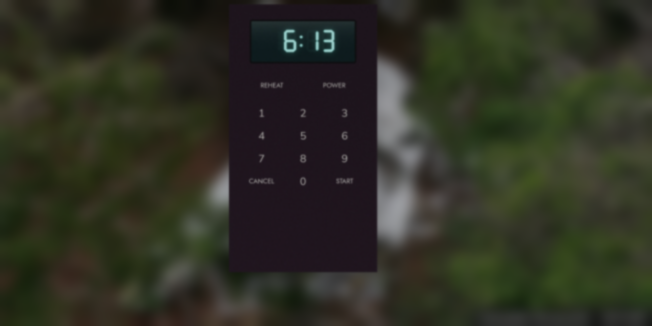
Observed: h=6 m=13
